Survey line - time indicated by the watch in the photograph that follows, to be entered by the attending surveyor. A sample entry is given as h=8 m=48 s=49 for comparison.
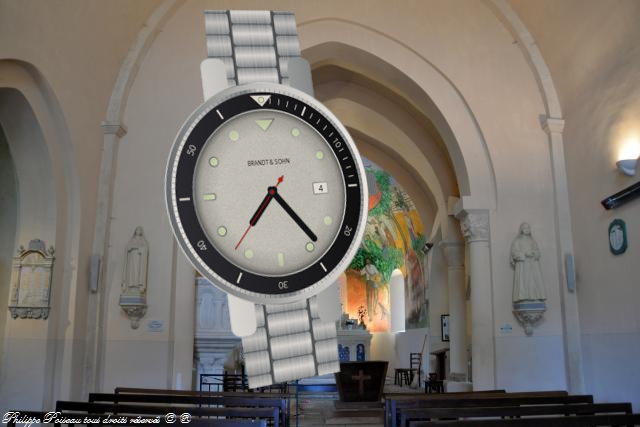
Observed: h=7 m=23 s=37
